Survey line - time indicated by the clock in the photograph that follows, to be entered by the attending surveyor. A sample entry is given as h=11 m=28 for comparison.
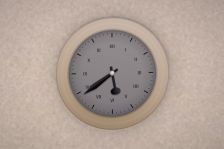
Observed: h=5 m=39
